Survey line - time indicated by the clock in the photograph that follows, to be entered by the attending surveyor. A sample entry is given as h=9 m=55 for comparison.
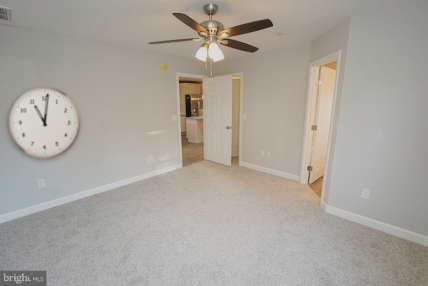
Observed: h=11 m=1
